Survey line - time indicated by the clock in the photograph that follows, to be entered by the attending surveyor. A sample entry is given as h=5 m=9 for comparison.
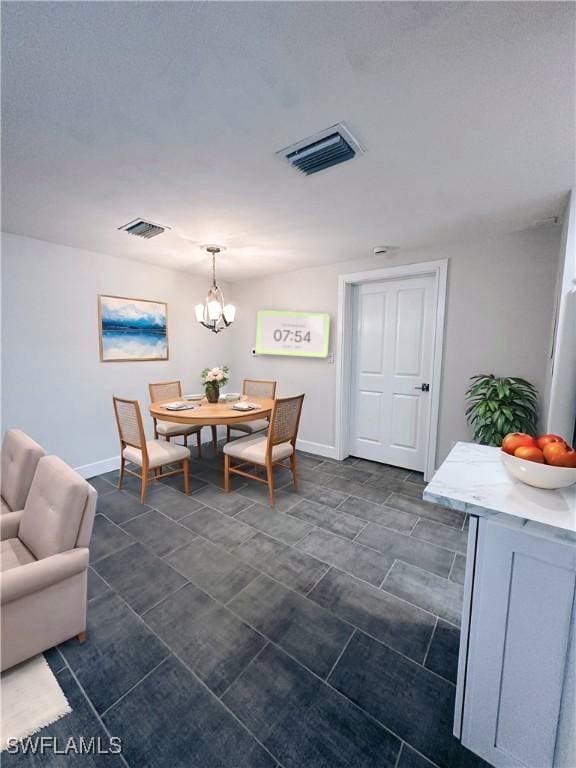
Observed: h=7 m=54
